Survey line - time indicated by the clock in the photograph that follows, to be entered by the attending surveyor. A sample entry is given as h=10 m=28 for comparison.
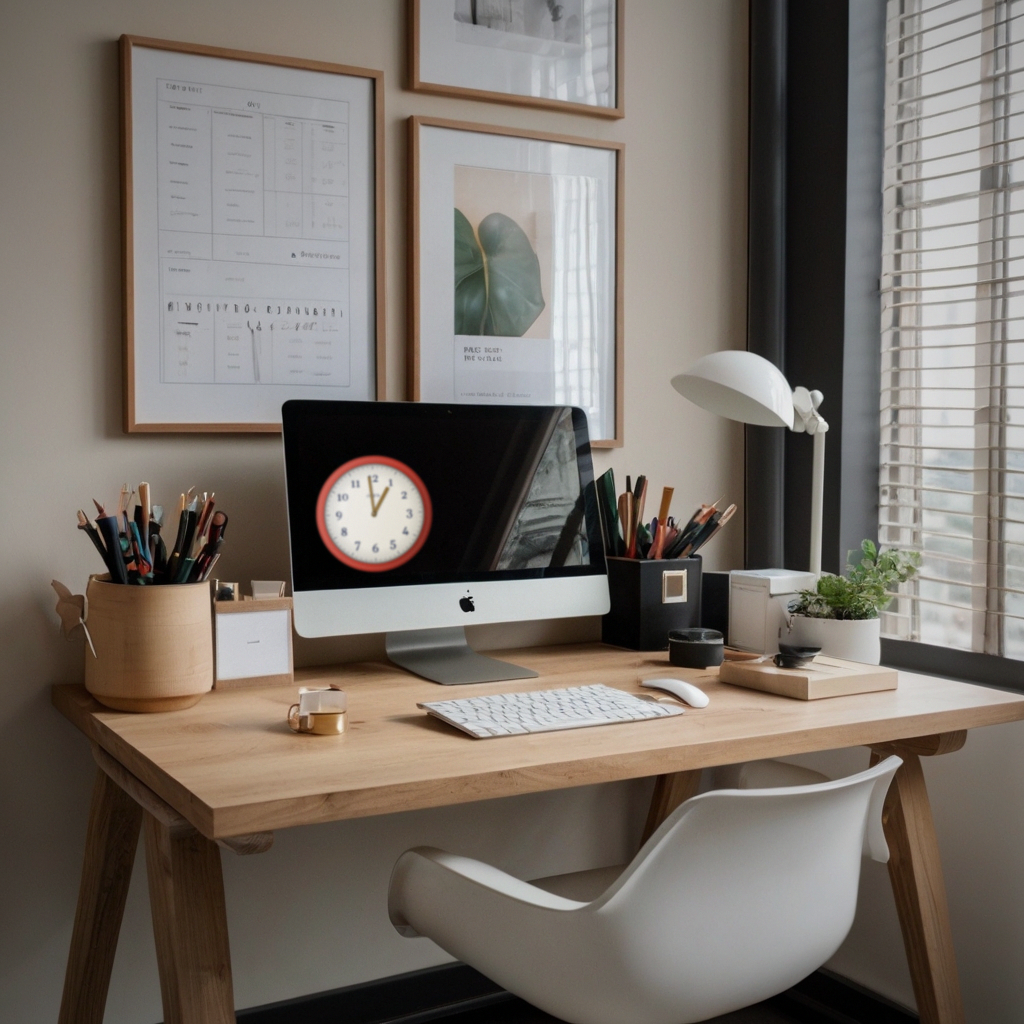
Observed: h=12 m=59
